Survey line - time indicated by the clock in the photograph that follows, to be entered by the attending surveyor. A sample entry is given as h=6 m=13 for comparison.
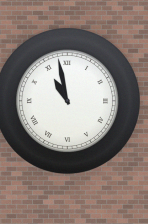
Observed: h=10 m=58
